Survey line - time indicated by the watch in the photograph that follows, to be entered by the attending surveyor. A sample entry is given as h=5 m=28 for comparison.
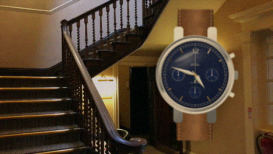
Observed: h=4 m=48
